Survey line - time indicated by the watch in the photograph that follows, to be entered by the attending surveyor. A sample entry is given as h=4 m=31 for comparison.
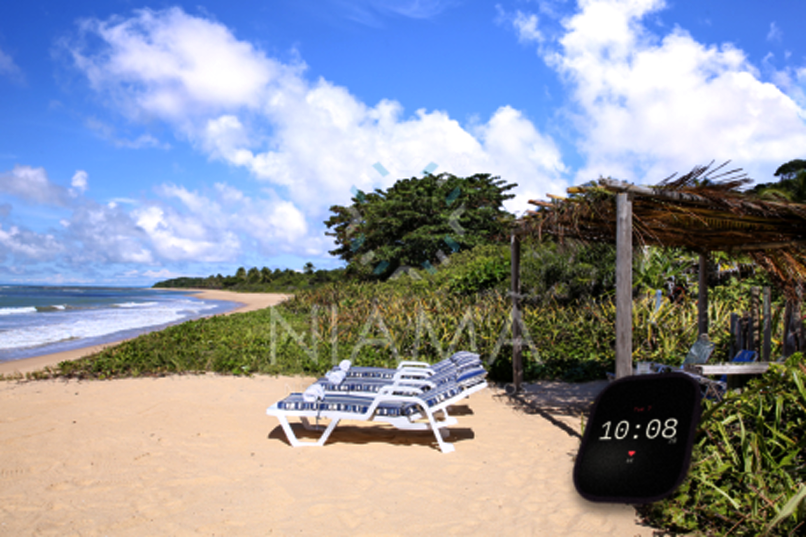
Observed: h=10 m=8
